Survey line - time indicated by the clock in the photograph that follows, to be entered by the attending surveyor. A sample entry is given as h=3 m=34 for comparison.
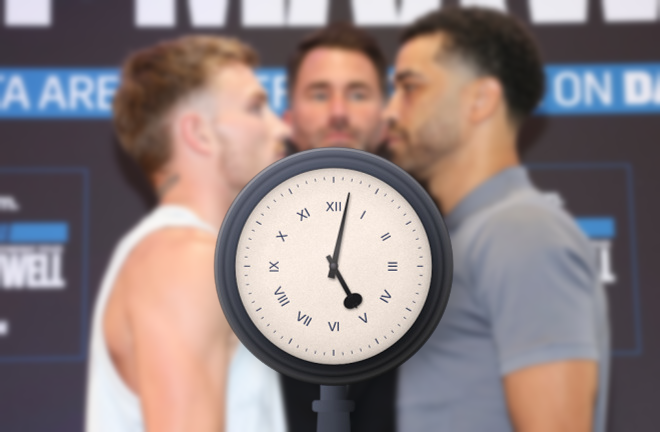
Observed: h=5 m=2
